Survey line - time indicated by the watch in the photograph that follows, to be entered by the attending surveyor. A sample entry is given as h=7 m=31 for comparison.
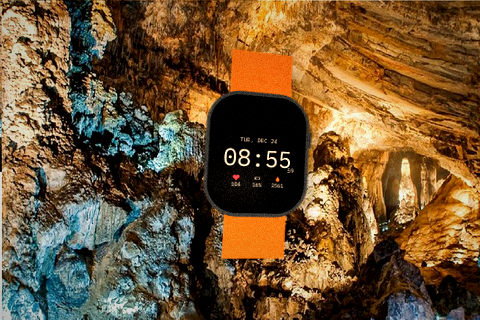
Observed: h=8 m=55
